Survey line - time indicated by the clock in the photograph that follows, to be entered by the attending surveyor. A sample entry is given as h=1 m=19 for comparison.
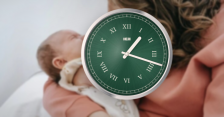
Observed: h=1 m=18
